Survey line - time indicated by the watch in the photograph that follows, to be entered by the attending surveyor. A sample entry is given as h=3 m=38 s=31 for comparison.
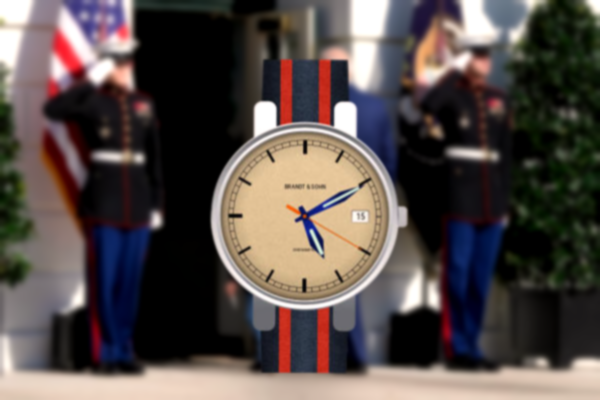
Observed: h=5 m=10 s=20
